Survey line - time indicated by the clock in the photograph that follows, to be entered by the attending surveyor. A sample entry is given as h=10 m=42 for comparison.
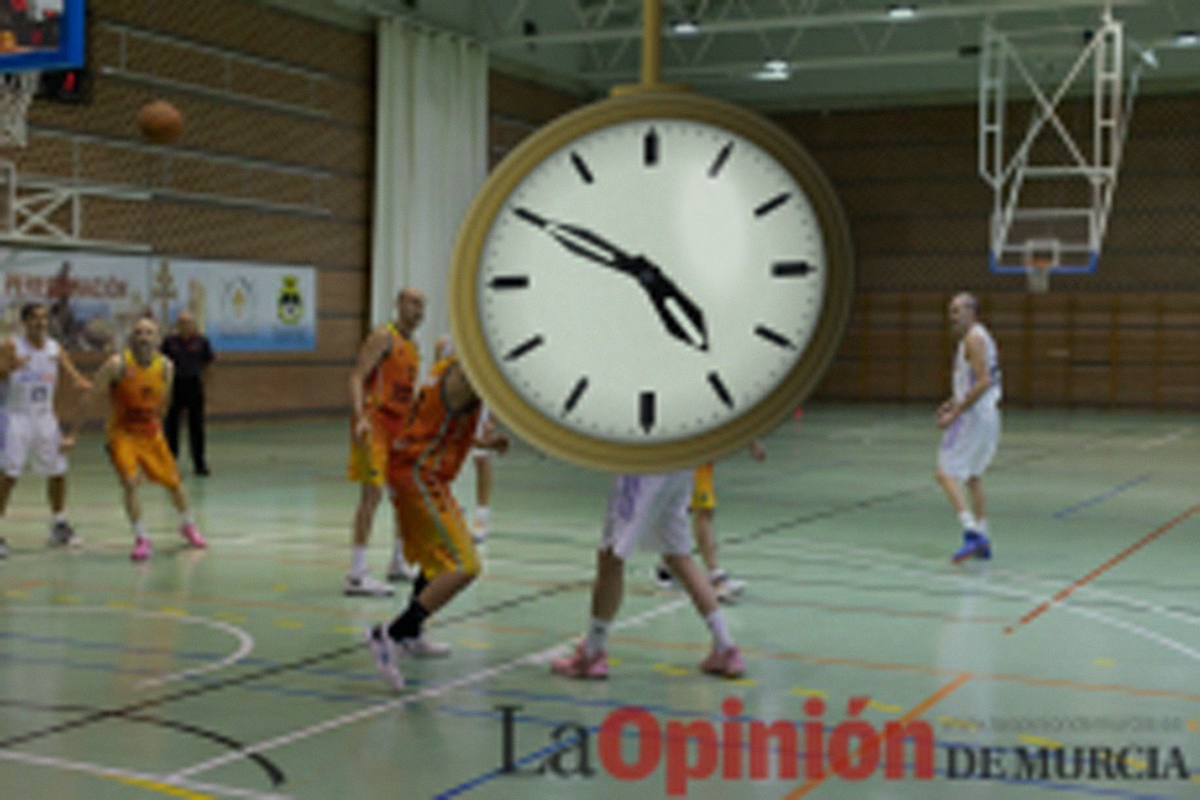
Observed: h=4 m=50
